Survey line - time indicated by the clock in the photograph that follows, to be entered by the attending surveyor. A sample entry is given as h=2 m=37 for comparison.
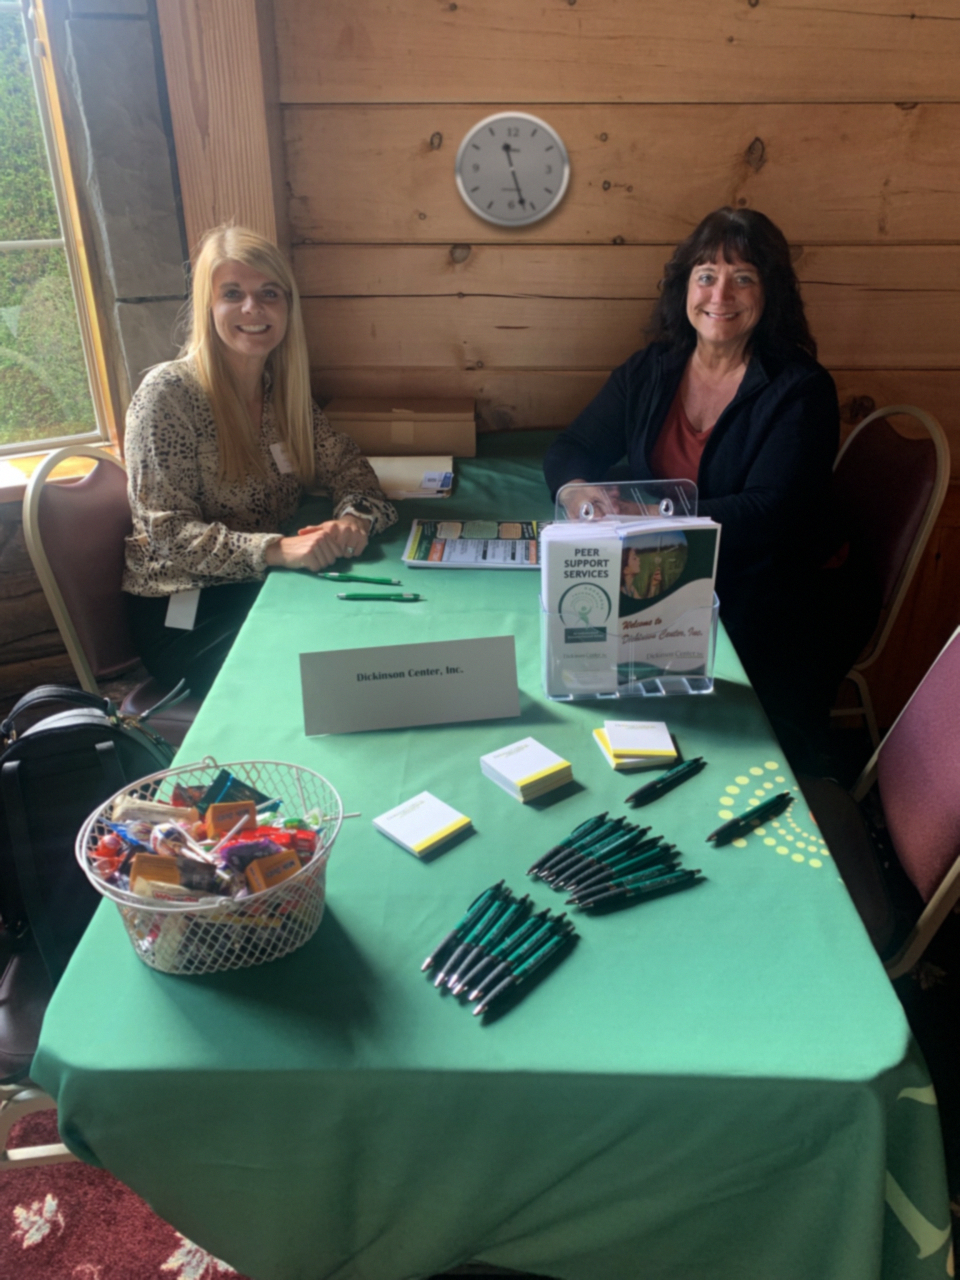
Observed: h=11 m=27
